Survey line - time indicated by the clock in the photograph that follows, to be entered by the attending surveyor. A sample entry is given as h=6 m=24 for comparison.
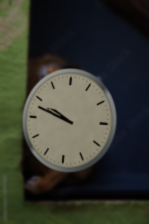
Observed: h=9 m=48
